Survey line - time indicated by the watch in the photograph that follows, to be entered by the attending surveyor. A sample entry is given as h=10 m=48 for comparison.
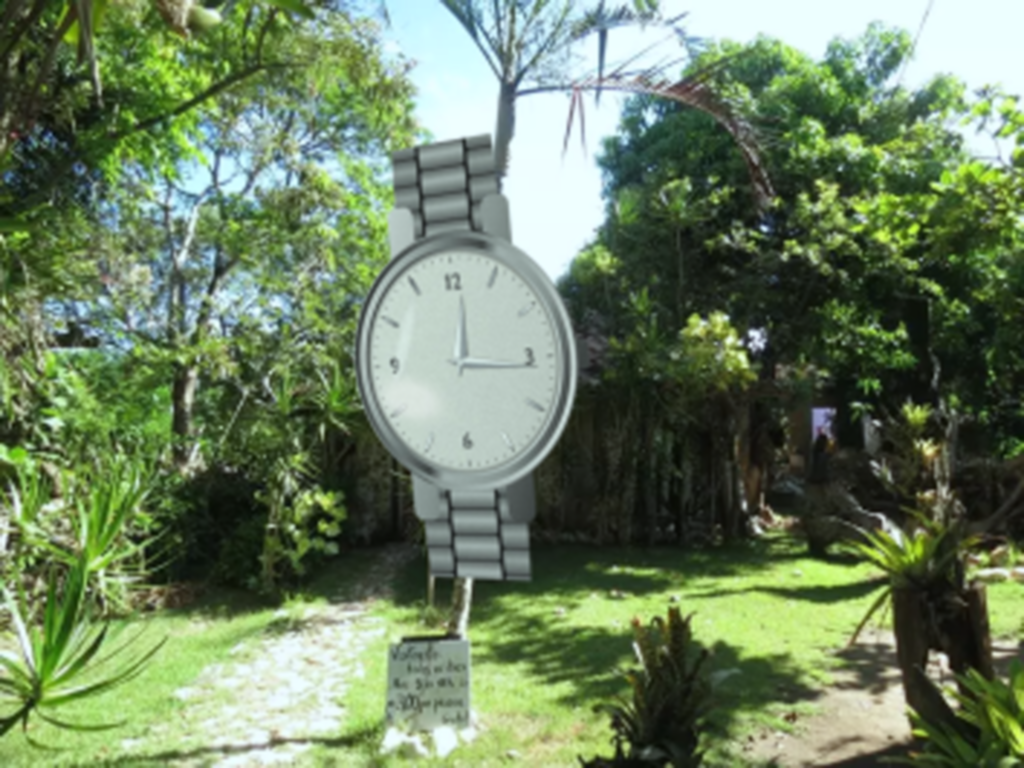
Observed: h=12 m=16
